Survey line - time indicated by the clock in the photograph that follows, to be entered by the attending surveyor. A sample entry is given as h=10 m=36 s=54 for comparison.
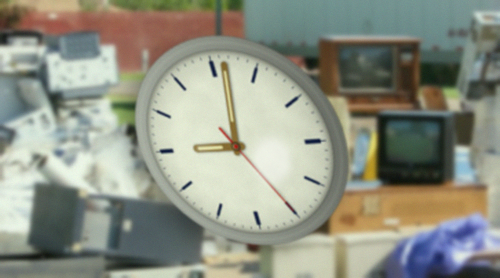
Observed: h=9 m=1 s=25
